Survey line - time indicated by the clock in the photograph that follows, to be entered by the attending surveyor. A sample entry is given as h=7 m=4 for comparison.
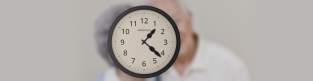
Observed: h=1 m=22
